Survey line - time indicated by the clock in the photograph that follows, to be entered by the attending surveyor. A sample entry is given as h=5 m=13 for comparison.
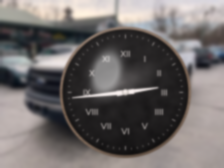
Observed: h=2 m=44
